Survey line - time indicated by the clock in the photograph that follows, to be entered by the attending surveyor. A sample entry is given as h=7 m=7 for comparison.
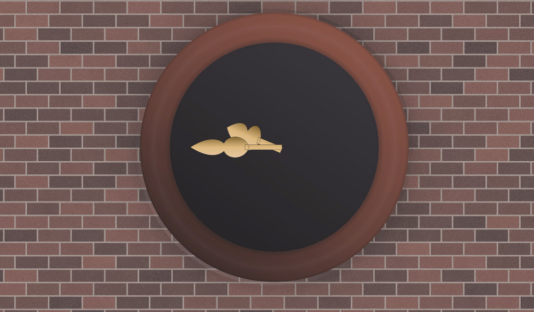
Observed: h=9 m=45
